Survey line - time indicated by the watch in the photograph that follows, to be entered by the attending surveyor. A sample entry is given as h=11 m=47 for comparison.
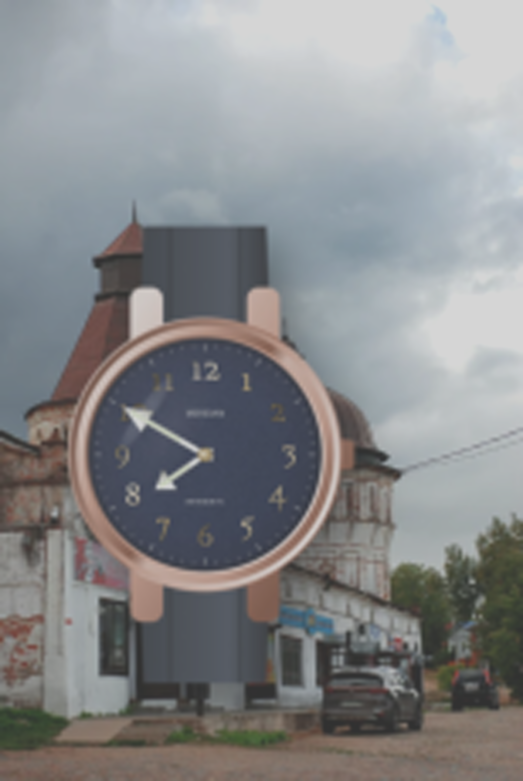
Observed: h=7 m=50
